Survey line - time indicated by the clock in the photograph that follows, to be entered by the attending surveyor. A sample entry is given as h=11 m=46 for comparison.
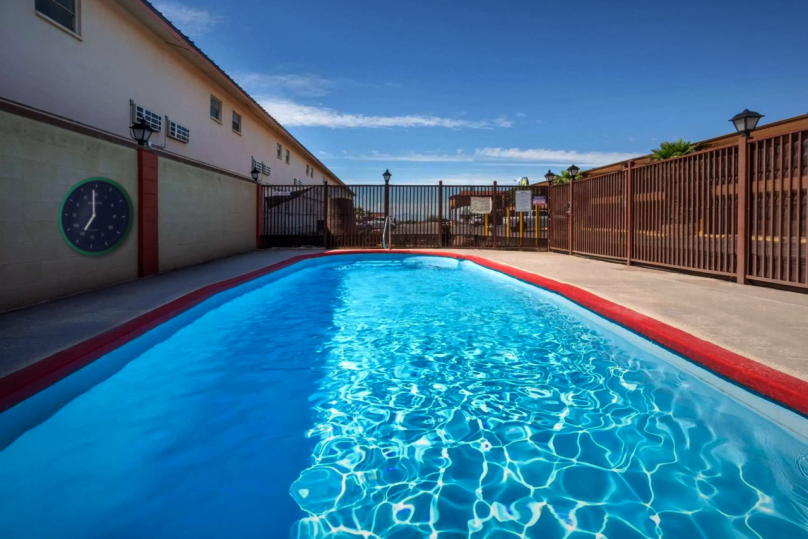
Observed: h=6 m=59
